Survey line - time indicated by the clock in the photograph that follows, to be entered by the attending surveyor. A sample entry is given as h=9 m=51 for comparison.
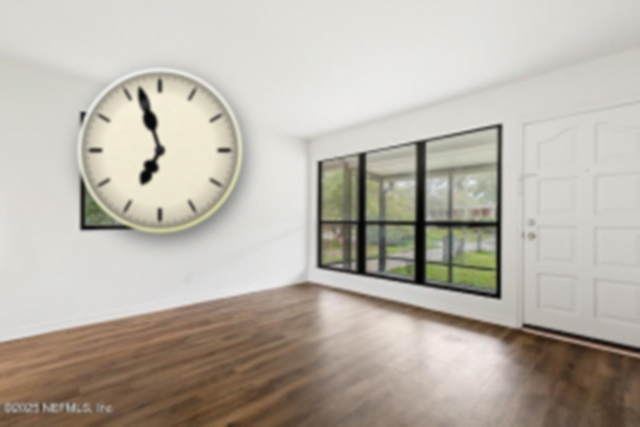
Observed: h=6 m=57
